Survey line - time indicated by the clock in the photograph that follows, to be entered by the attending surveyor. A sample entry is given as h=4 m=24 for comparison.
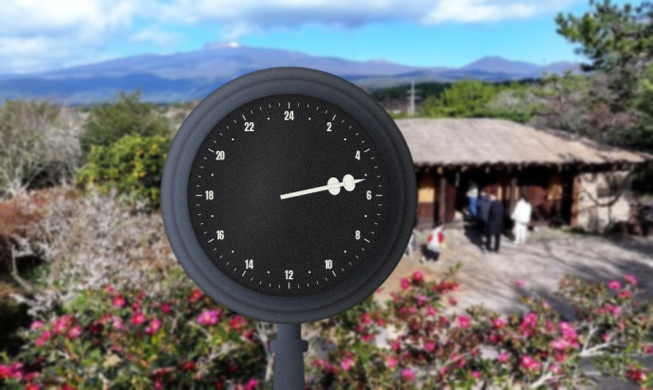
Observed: h=5 m=13
